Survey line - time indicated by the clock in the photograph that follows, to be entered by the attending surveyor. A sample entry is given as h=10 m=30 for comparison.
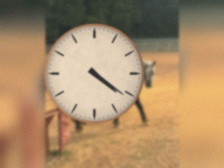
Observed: h=4 m=21
